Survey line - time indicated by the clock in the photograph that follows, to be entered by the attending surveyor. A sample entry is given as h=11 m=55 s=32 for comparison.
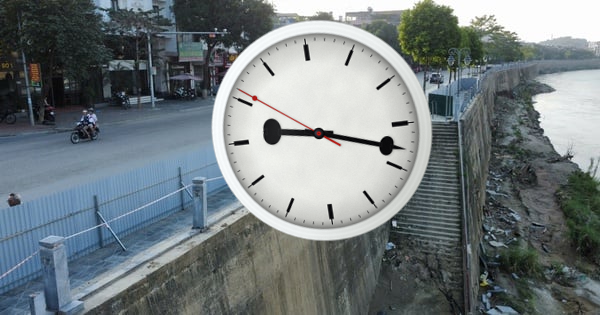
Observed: h=9 m=17 s=51
